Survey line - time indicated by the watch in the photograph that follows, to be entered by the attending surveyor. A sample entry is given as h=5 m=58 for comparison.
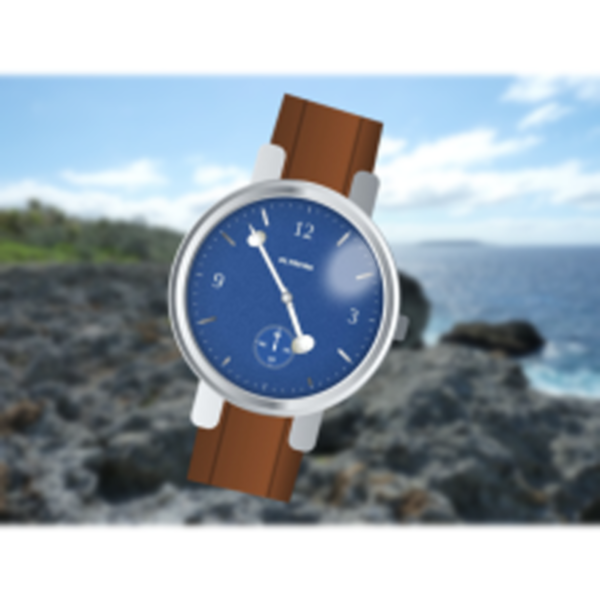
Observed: h=4 m=53
